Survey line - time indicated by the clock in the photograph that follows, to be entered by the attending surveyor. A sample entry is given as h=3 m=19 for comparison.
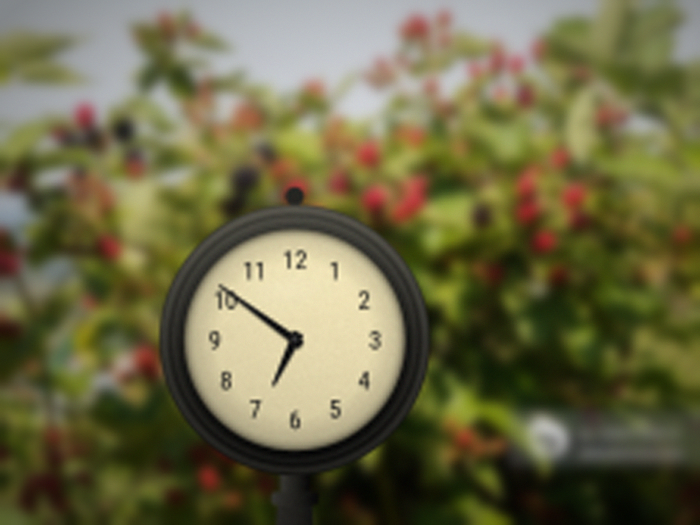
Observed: h=6 m=51
